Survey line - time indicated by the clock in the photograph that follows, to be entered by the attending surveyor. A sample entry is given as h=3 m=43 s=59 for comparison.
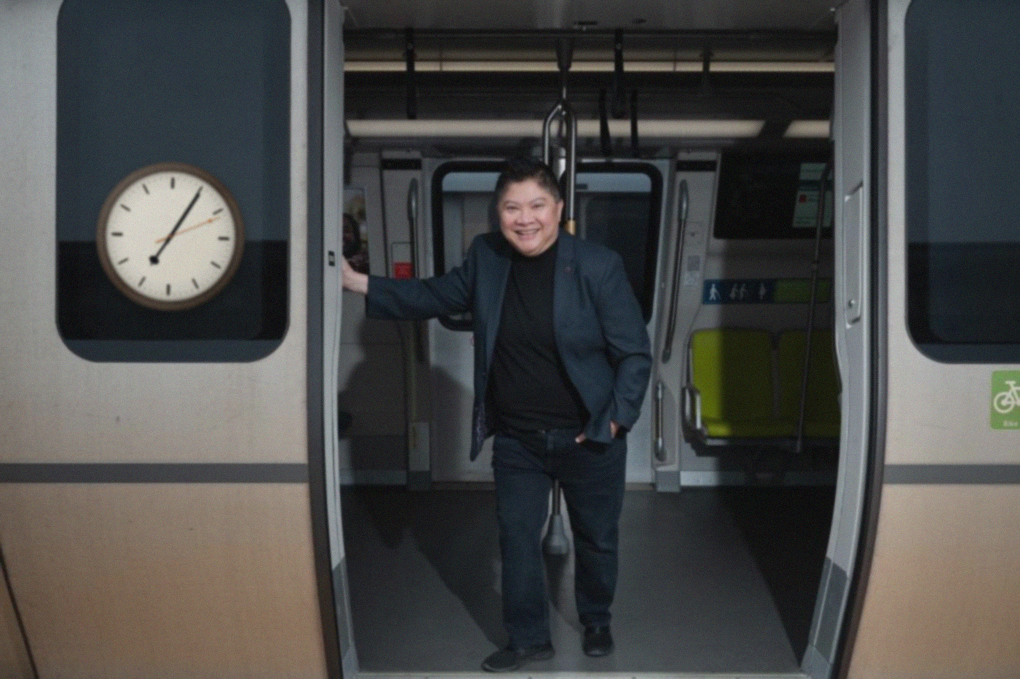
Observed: h=7 m=5 s=11
